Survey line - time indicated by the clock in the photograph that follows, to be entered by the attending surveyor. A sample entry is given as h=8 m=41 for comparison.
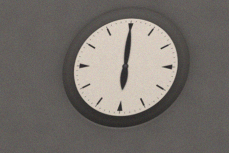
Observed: h=6 m=0
